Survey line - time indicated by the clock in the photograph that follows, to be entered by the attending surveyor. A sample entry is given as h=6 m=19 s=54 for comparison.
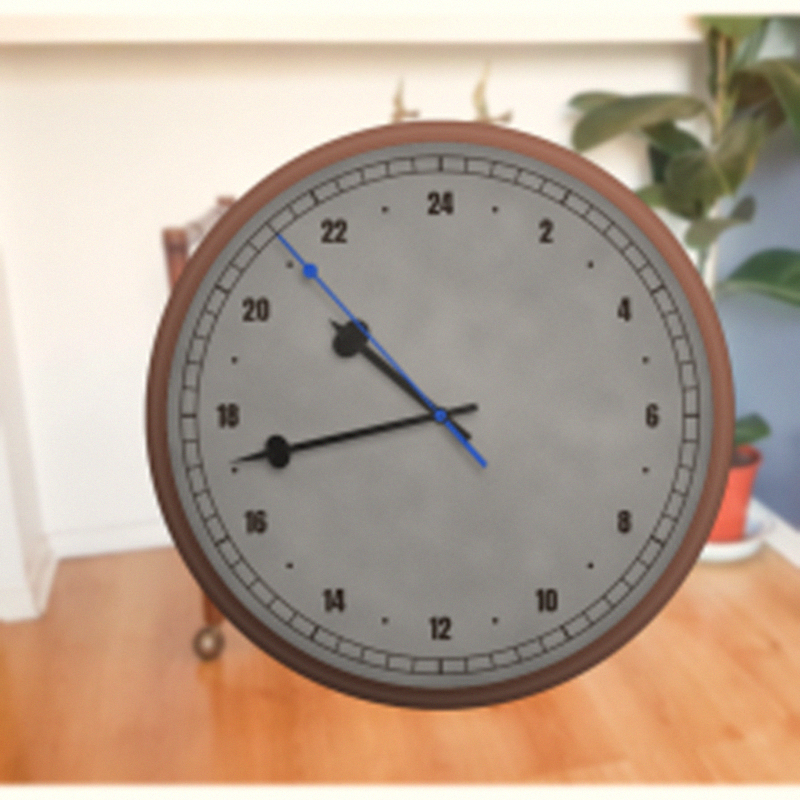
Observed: h=20 m=42 s=53
